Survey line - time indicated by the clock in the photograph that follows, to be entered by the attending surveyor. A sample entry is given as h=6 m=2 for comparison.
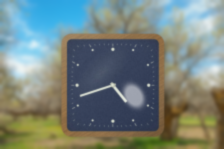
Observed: h=4 m=42
